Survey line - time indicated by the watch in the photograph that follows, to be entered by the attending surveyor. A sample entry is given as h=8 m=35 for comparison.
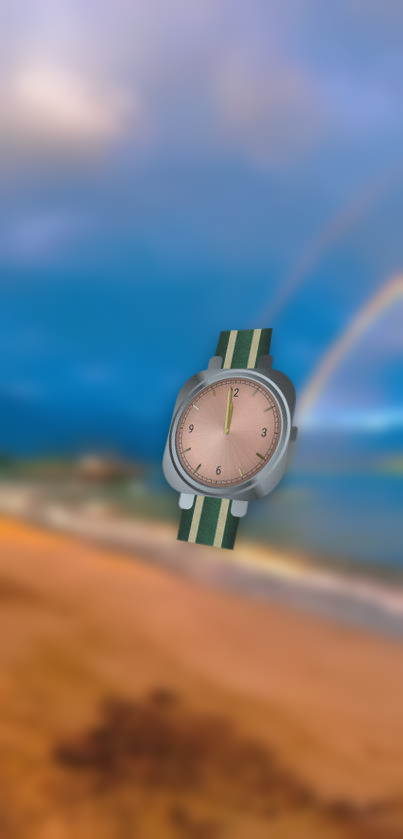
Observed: h=11 m=59
